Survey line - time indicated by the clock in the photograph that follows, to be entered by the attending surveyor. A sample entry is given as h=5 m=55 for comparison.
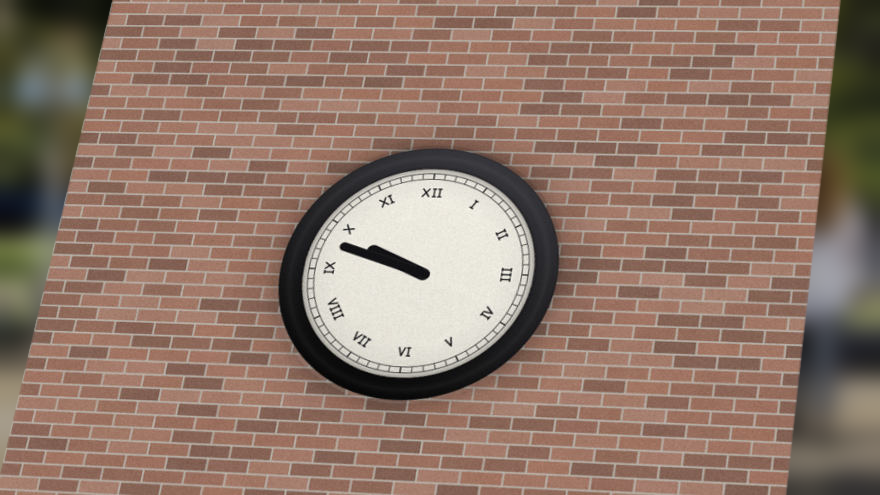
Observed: h=9 m=48
